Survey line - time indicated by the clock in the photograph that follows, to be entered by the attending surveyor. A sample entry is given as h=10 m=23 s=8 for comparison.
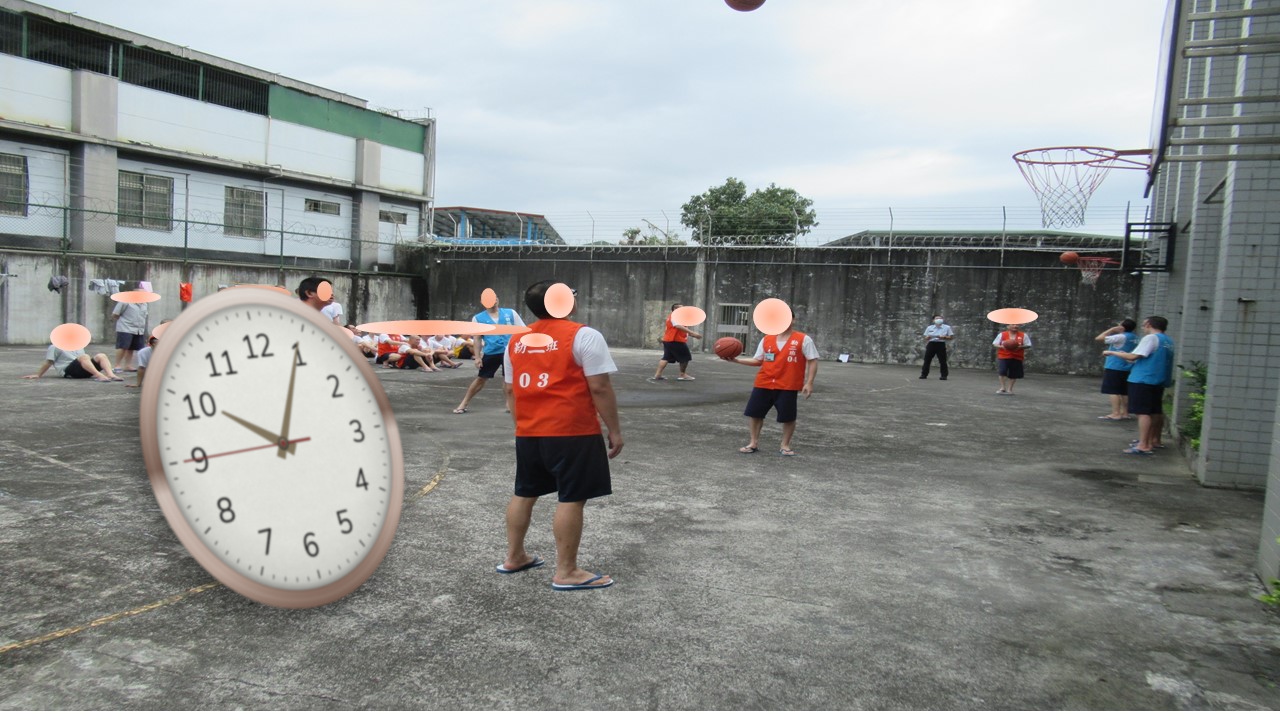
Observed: h=10 m=4 s=45
